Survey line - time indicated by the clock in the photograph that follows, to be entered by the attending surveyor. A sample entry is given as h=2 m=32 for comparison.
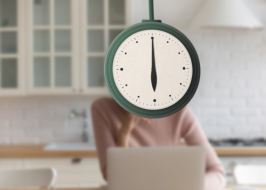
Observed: h=6 m=0
